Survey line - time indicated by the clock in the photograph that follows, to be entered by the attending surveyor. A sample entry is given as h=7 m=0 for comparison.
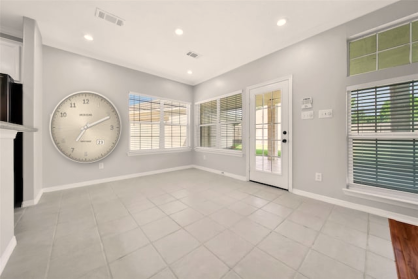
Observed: h=7 m=11
